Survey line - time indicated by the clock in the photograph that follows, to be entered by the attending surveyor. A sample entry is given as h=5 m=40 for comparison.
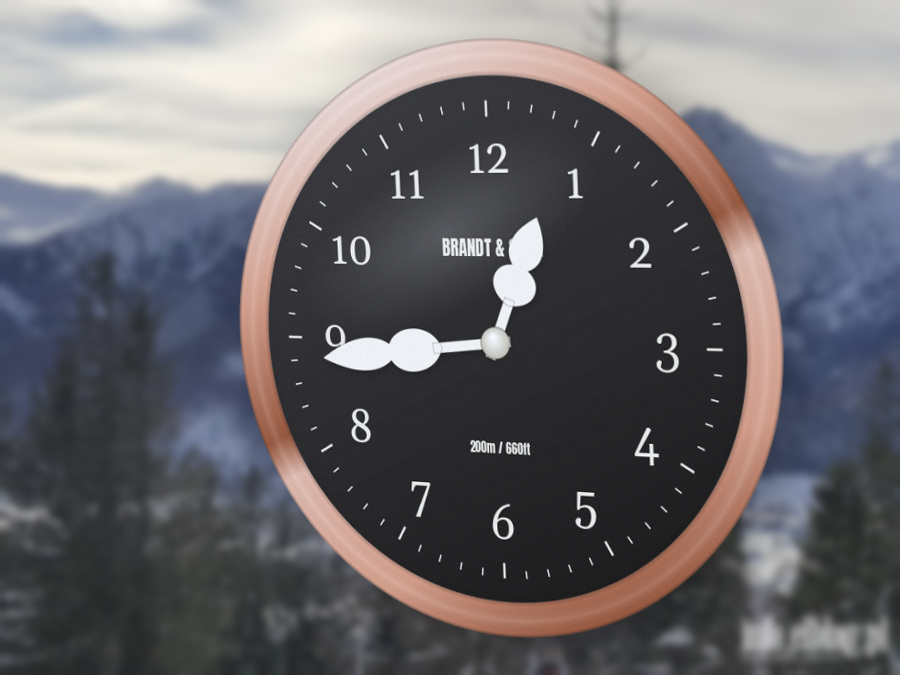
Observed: h=12 m=44
